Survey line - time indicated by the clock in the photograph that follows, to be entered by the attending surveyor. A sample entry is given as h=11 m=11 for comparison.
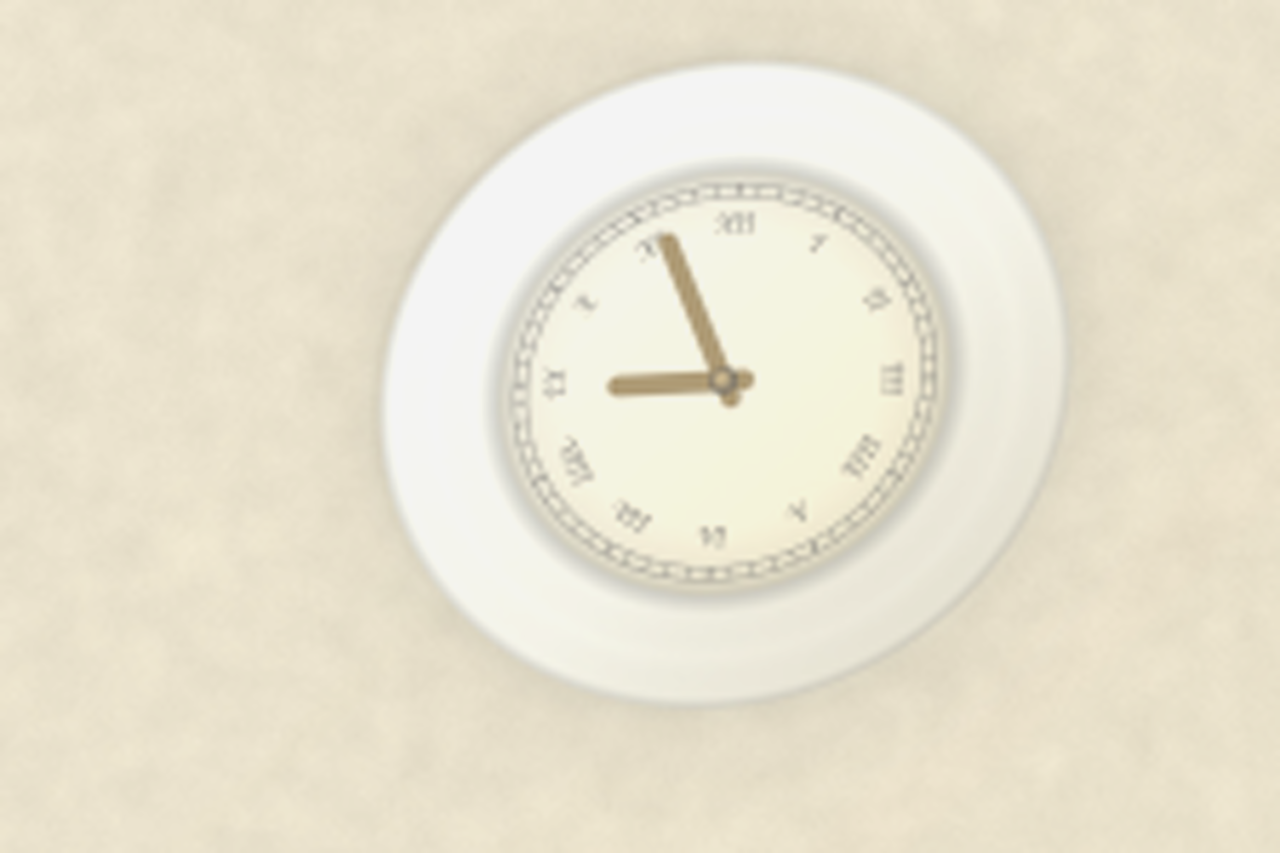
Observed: h=8 m=56
